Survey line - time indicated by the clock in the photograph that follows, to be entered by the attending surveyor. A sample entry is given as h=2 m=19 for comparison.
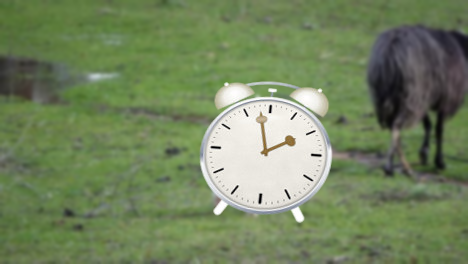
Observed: h=1 m=58
